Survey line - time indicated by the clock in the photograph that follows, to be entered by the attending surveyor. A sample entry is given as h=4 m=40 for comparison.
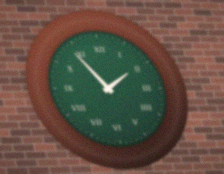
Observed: h=1 m=54
